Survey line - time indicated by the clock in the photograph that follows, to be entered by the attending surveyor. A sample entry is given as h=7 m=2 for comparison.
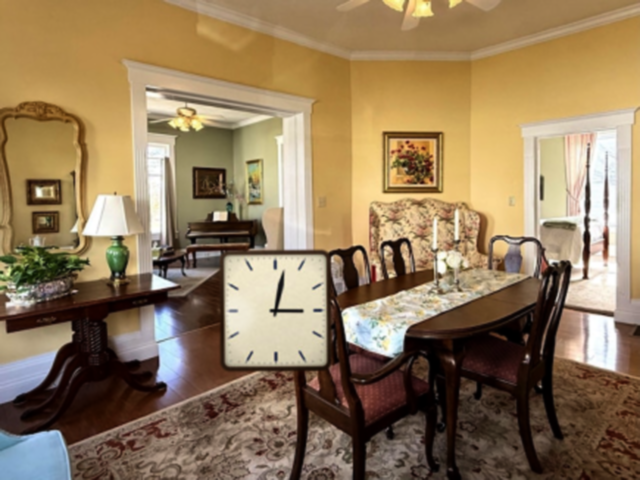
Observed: h=3 m=2
